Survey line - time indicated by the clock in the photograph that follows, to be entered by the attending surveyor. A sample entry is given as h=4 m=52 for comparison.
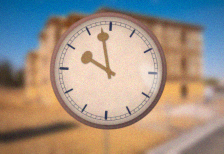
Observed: h=9 m=58
